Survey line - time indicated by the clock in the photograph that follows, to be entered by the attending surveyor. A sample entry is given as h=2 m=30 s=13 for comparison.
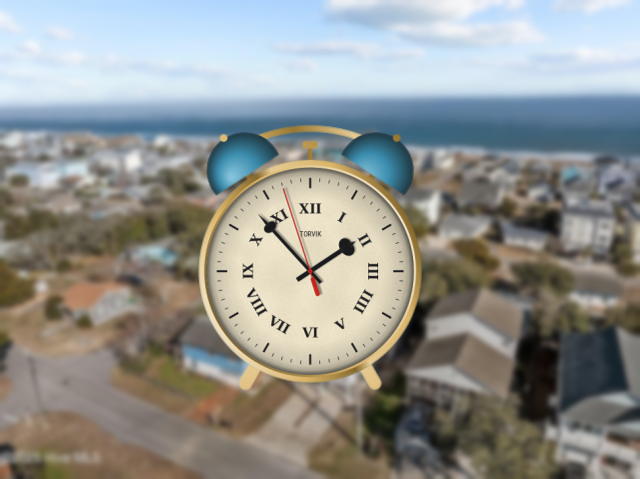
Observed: h=1 m=52 s=57
